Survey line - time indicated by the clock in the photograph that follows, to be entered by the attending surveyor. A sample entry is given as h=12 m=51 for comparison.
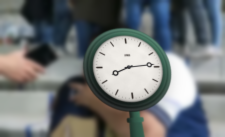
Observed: h=8 m=14
